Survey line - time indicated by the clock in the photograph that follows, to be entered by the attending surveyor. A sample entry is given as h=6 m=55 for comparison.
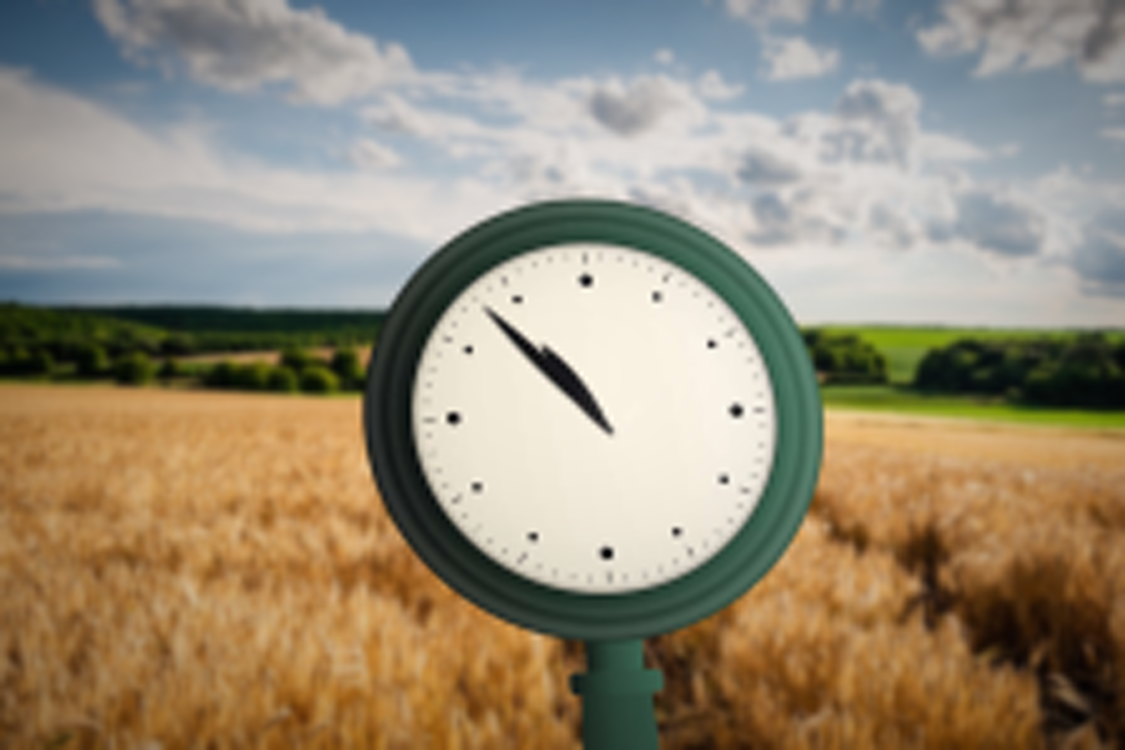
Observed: h=10 m=53
